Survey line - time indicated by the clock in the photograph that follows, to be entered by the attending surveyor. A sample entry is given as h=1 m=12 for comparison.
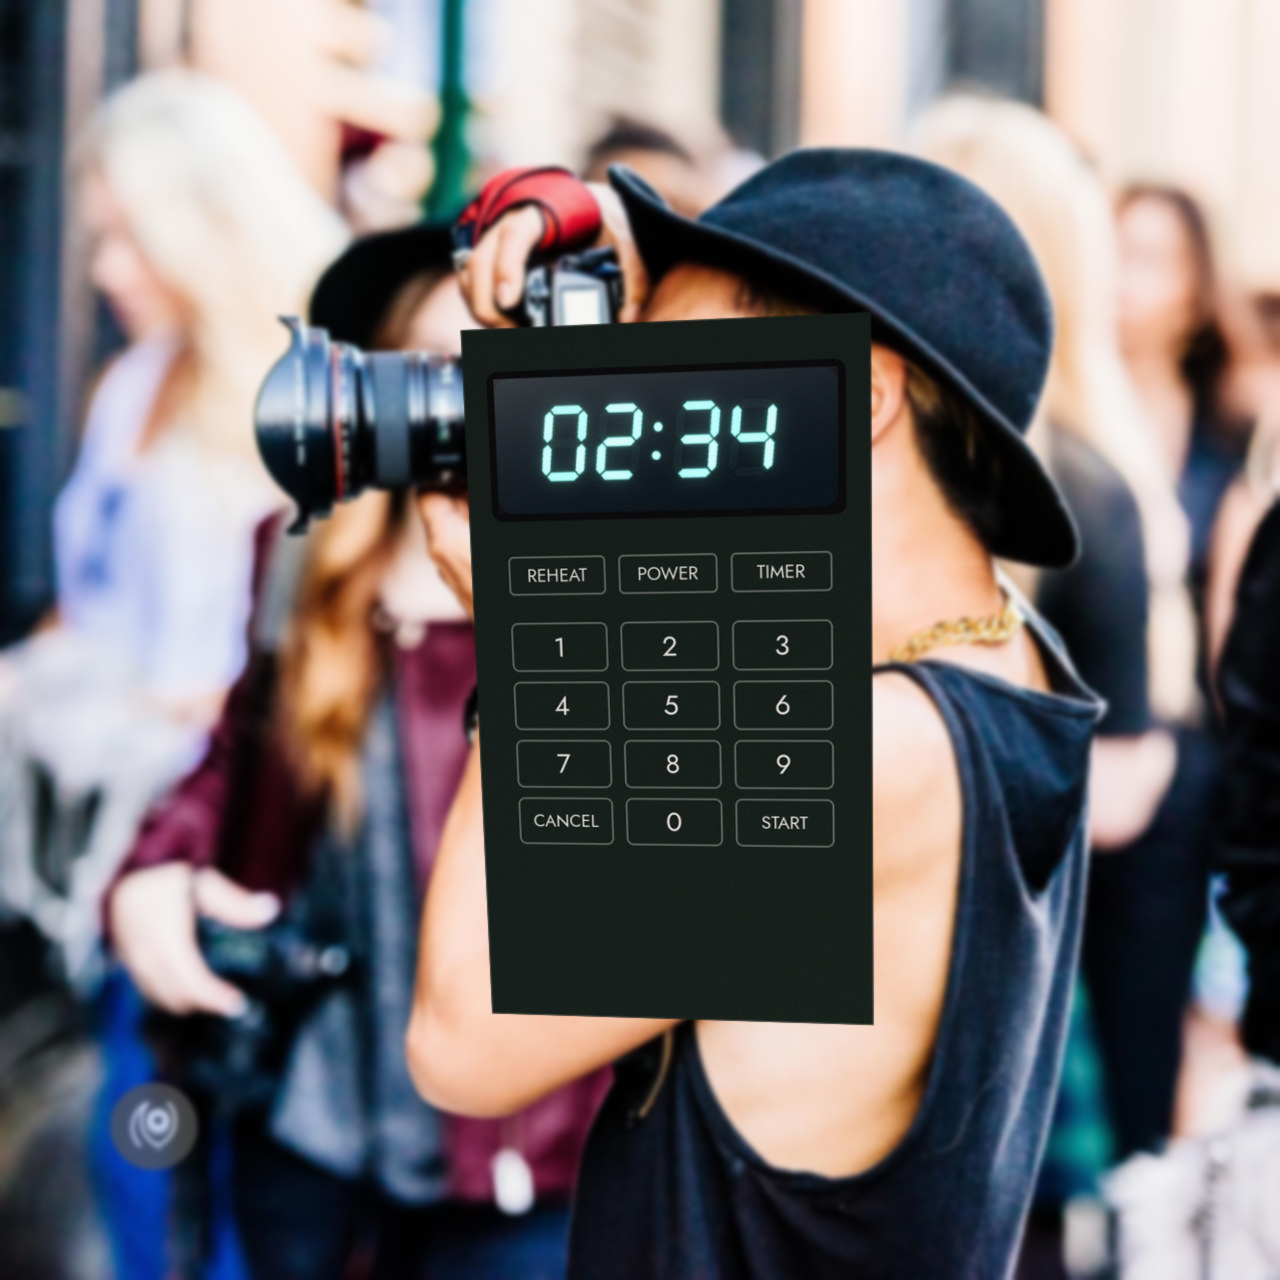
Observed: h=2 m=34
